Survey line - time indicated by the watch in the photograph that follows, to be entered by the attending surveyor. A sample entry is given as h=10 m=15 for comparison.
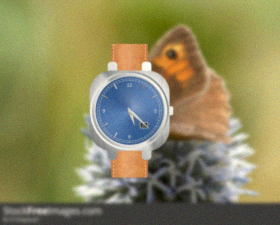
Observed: h=5 m=22
